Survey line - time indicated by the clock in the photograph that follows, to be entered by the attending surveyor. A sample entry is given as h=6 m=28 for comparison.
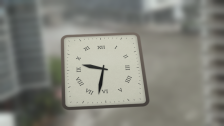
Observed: h=9 m=32
